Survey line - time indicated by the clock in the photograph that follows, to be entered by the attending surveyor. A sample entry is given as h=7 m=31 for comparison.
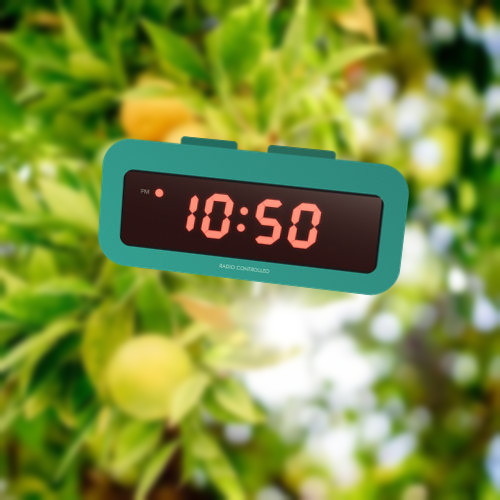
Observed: h=10 m=50
